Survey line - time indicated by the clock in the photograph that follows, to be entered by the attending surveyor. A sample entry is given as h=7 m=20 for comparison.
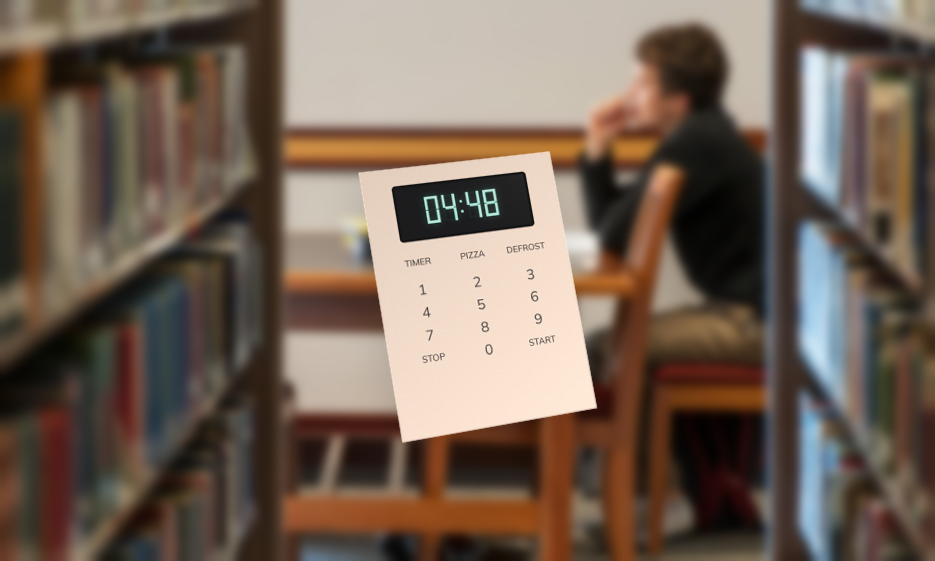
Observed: h=4 m=48
